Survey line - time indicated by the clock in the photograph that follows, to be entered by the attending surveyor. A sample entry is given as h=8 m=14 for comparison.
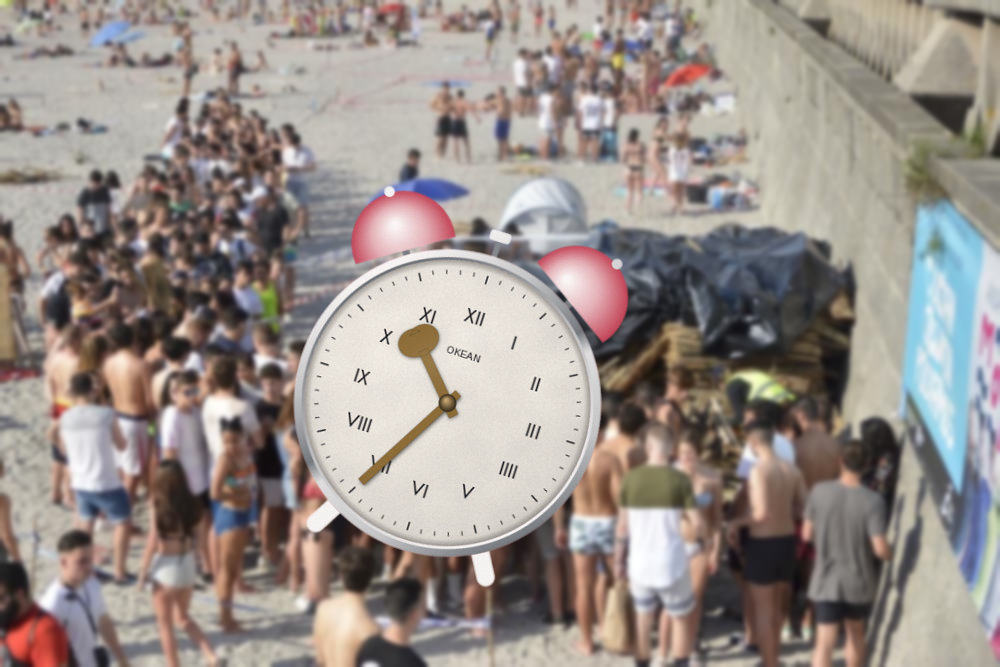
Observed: h=10 m=35
